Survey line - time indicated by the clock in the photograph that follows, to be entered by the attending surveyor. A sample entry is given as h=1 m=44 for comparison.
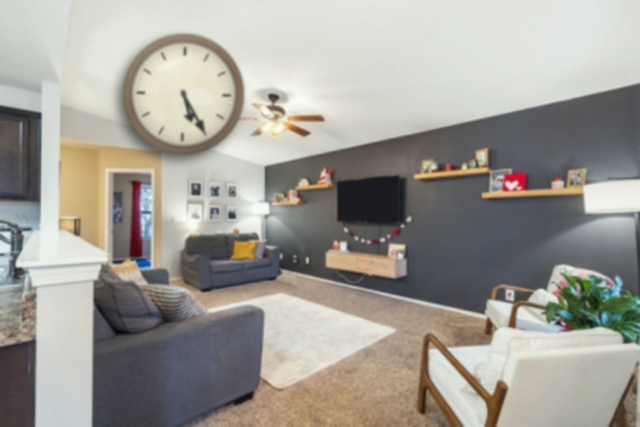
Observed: h=5 m=25
